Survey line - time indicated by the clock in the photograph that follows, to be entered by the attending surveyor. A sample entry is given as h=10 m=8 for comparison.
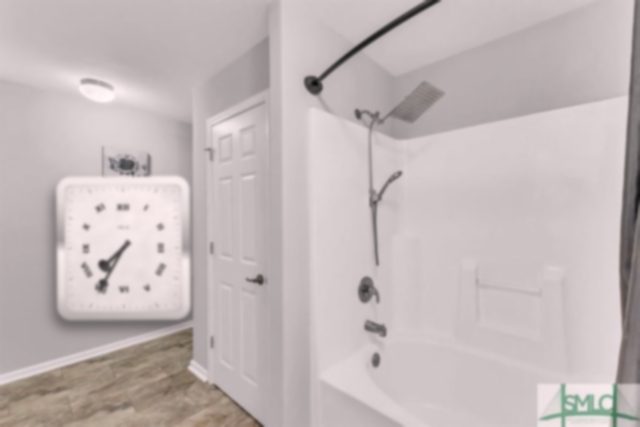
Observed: h=7 m=35
